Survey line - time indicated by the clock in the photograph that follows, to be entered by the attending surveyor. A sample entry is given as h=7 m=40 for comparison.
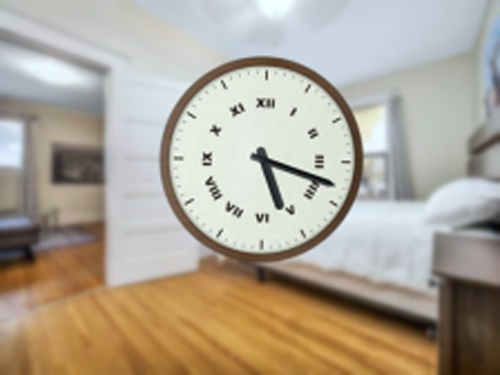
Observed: h=5 m=18
